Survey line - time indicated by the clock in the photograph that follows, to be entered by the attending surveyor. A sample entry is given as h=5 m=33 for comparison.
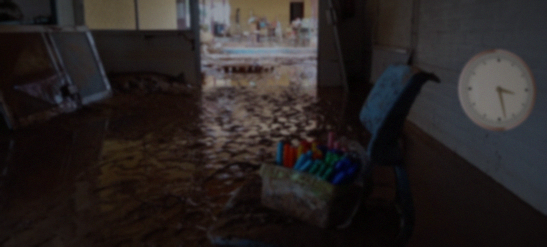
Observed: h=3 m=28
